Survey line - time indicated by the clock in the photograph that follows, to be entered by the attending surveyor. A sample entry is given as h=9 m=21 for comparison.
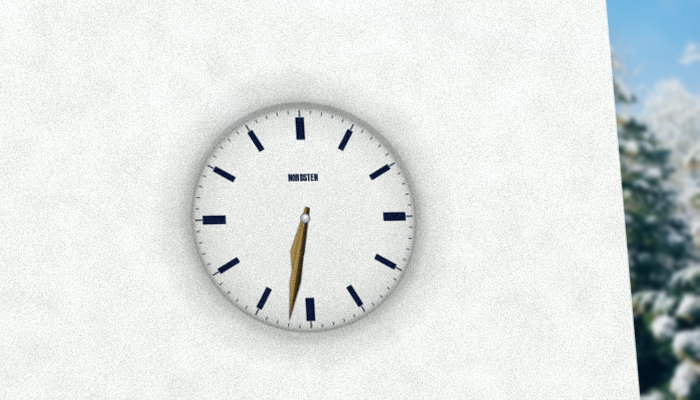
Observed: h=6 m=32
